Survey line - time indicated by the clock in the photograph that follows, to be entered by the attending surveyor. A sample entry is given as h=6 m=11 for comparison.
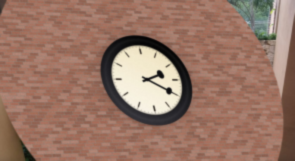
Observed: h=2 m=20
